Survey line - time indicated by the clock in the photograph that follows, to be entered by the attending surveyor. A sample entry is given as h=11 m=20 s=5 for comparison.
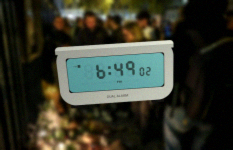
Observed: h=6 m=49 s=2
